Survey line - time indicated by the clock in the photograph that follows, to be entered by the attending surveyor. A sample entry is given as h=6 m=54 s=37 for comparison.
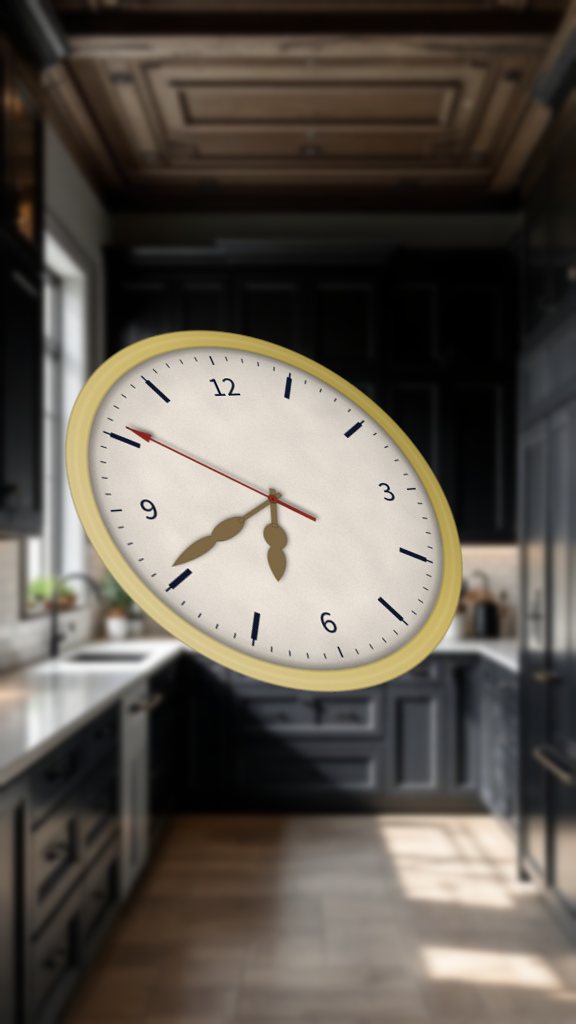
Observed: h=6 m=40 s=51
